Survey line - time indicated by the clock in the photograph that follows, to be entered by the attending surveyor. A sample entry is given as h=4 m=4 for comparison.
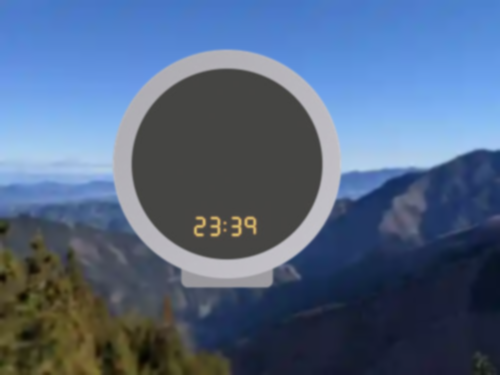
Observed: h=23 m=39
